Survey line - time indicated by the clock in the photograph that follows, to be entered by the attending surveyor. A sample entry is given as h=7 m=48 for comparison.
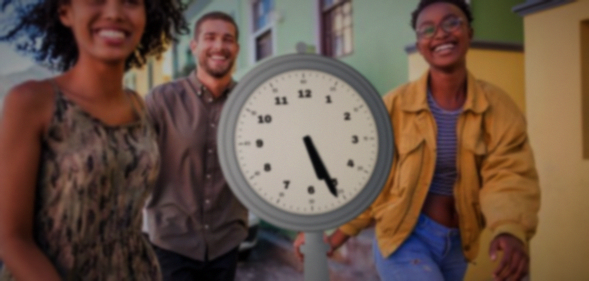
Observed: h=5 m=26
